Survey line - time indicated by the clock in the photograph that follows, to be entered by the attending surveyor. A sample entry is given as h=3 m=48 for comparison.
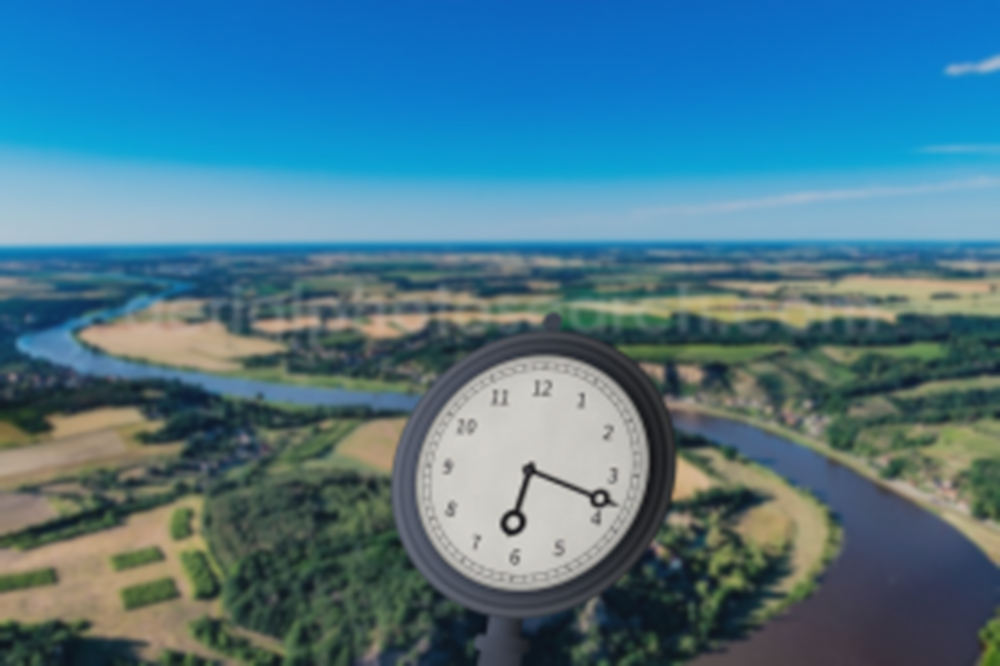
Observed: h=6 m=18
